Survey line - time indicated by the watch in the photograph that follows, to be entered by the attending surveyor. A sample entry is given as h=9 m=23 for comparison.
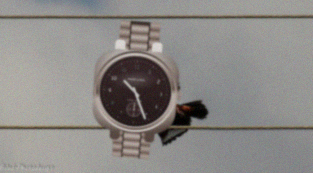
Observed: h=10 m=26
